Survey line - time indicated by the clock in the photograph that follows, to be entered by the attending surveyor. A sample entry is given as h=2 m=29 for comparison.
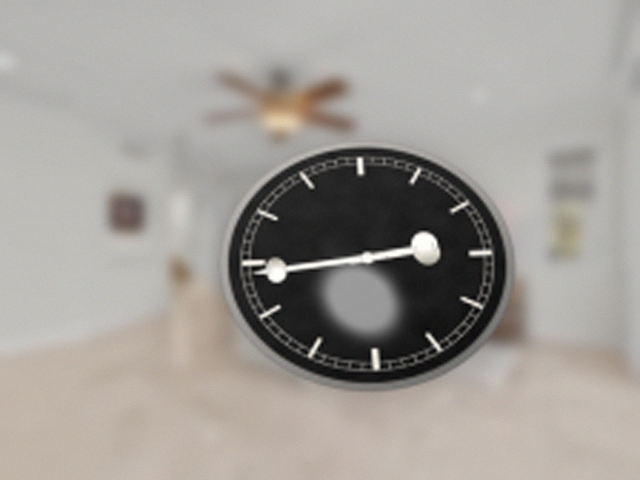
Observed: h=2 m=44
